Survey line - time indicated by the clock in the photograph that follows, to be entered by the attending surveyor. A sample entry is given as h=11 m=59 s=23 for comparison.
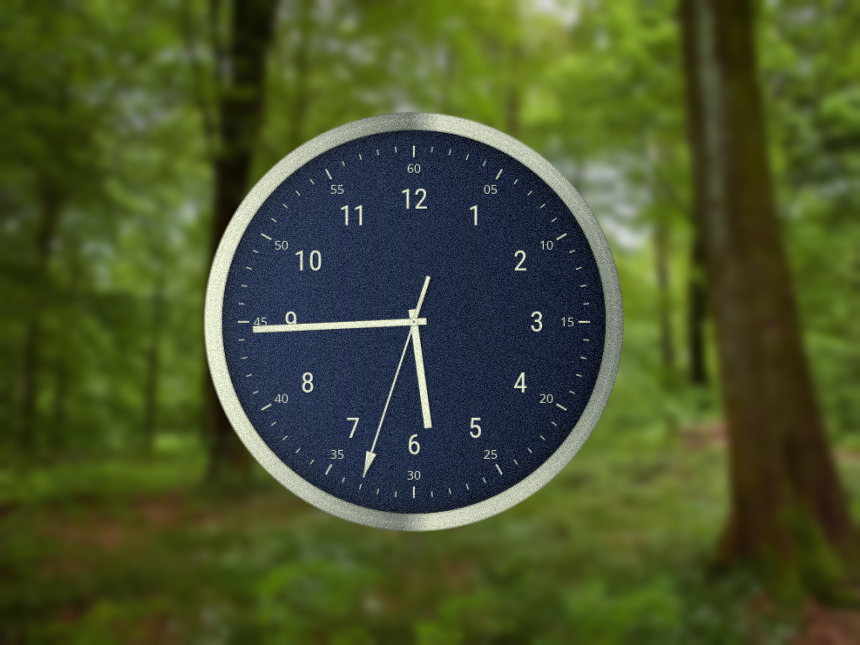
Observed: h=5 m=44 s=33
